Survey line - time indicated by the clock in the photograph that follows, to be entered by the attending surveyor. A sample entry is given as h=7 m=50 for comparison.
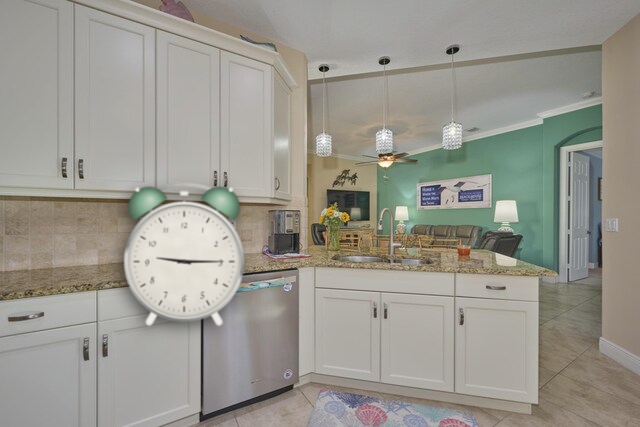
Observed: h=9 m=15
